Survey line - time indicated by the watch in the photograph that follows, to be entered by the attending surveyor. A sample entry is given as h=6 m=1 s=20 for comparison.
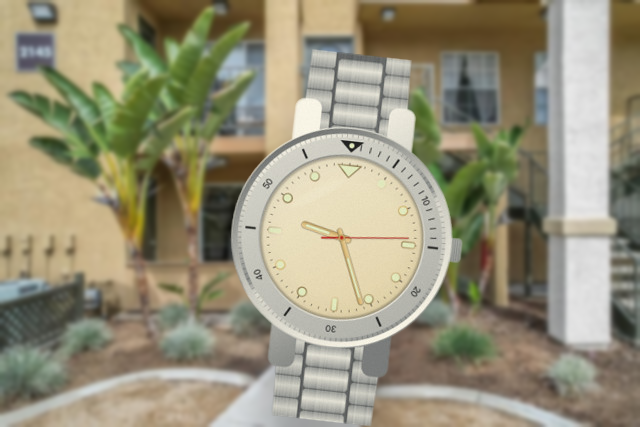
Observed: h=9 m=26 s=14
